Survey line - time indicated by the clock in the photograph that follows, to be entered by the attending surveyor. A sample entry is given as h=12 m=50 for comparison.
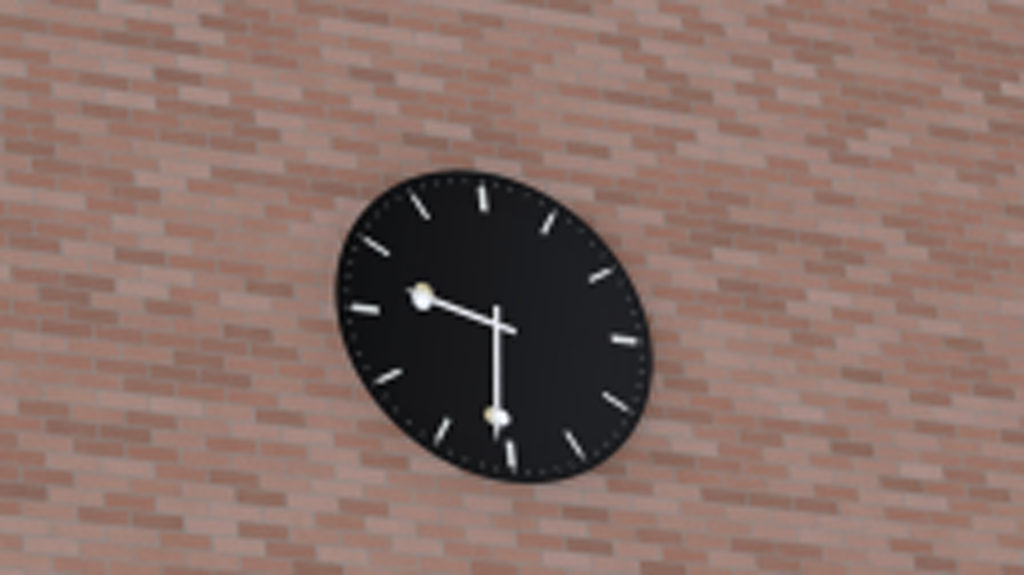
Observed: h=9 m=31
